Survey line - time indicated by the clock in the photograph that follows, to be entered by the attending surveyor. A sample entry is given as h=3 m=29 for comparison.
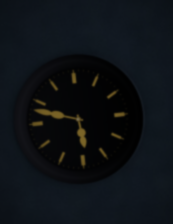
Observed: h=5 m=48
